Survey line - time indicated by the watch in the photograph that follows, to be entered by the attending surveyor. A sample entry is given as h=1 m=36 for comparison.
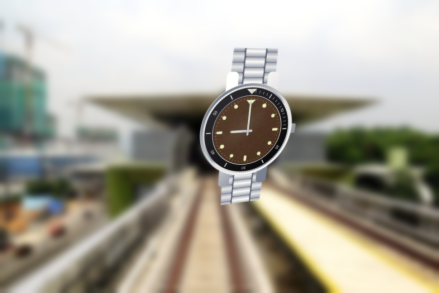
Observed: h=9 m=0
